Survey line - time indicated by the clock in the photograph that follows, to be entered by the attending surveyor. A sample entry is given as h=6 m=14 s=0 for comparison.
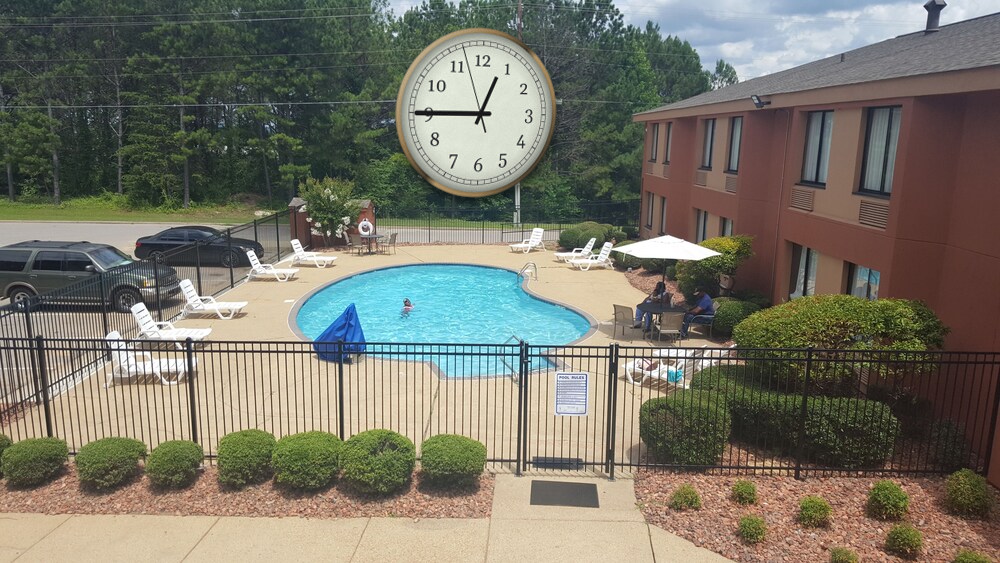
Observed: h=12 m=44 s=57
